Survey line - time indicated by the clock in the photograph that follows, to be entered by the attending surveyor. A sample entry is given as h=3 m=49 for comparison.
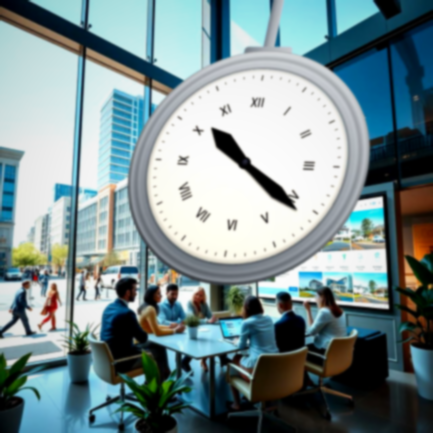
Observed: h=10 m=21
